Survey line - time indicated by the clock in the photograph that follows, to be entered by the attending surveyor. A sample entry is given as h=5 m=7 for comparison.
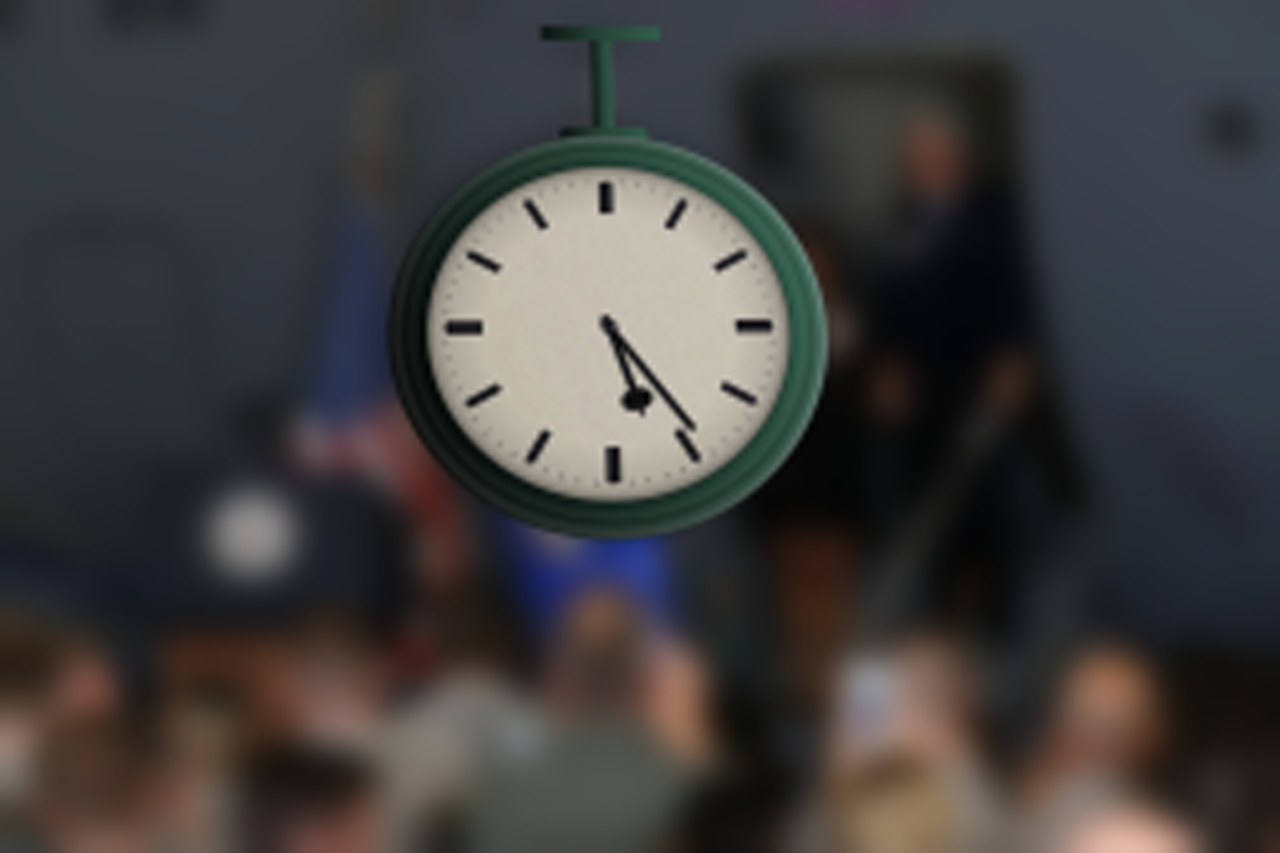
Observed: h=5 m=24
